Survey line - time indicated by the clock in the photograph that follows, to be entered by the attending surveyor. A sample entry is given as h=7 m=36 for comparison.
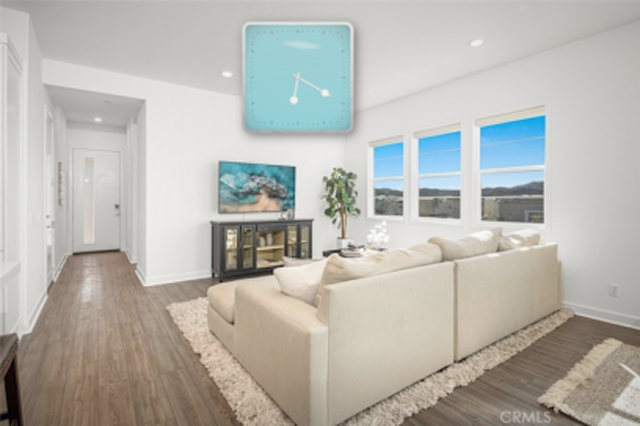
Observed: h=6 m=20
